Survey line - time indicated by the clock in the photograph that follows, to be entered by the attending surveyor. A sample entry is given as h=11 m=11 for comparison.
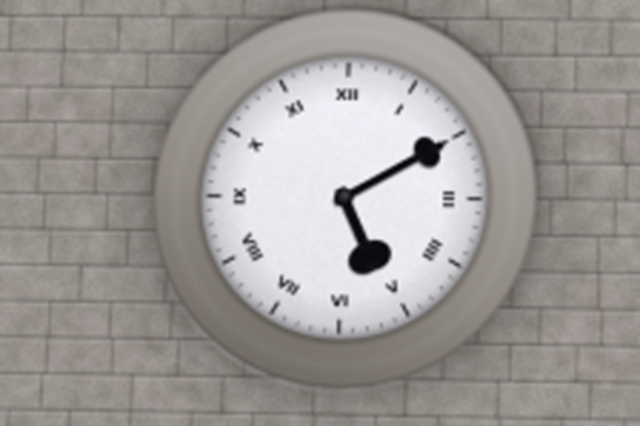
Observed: h=5 m=10
